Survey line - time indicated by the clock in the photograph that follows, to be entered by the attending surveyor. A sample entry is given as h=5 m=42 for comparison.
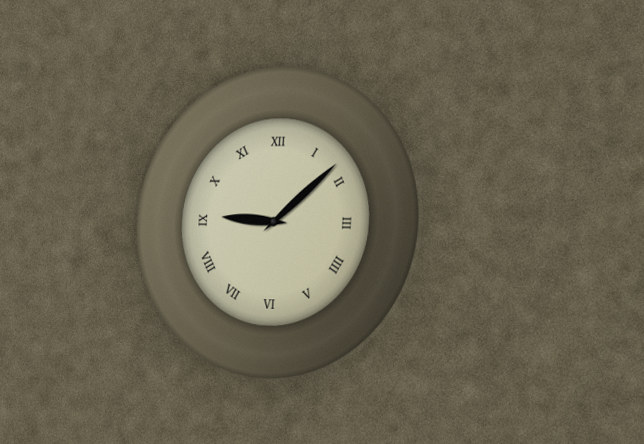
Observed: h=9 m=8
